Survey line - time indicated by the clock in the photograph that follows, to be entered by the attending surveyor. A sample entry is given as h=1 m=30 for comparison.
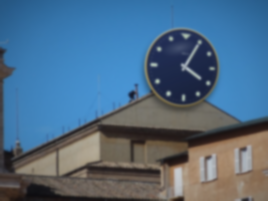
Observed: h=4 m=5
